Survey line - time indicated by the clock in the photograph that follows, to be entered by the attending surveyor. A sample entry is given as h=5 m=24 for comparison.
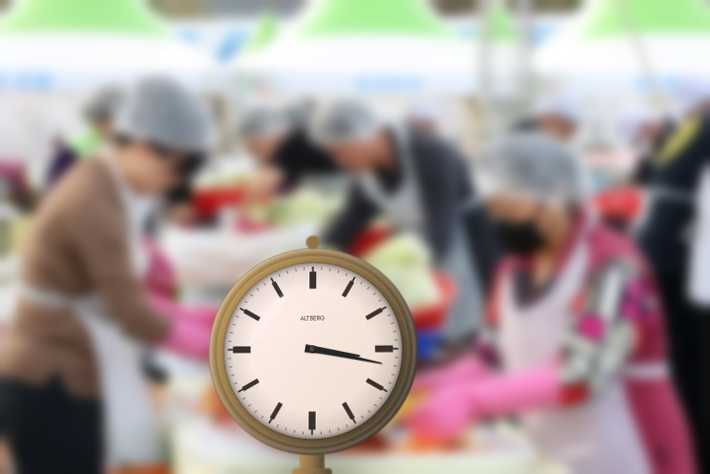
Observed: h=3 m=17
